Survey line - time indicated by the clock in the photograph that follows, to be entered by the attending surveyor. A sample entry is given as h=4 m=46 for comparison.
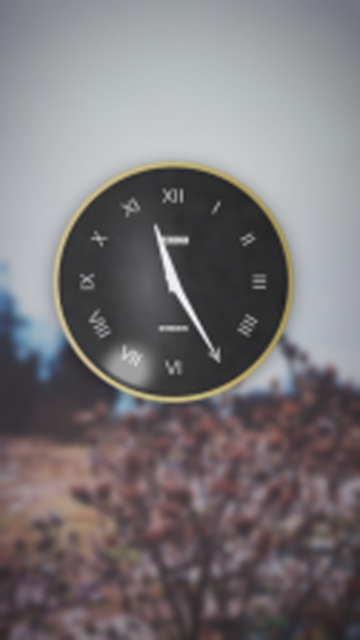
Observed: h=11 m=25
